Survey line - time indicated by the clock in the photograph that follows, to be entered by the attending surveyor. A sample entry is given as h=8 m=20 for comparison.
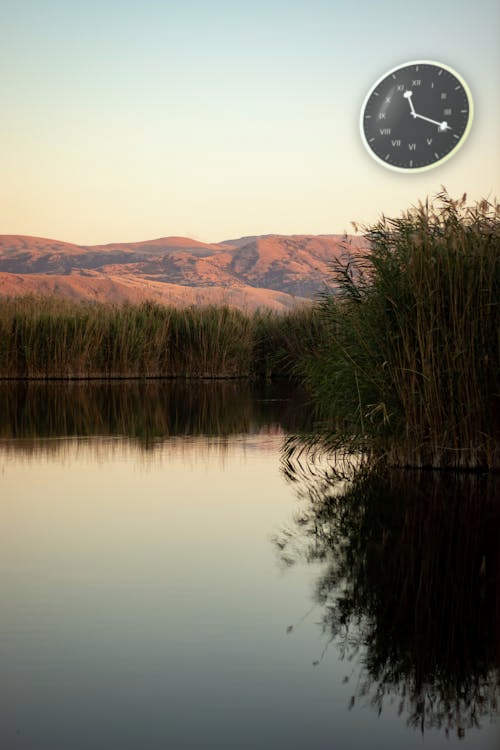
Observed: h=11 m=19
